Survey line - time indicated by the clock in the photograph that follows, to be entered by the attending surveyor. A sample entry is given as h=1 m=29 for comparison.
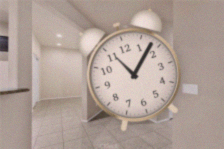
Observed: h=11 m=8
